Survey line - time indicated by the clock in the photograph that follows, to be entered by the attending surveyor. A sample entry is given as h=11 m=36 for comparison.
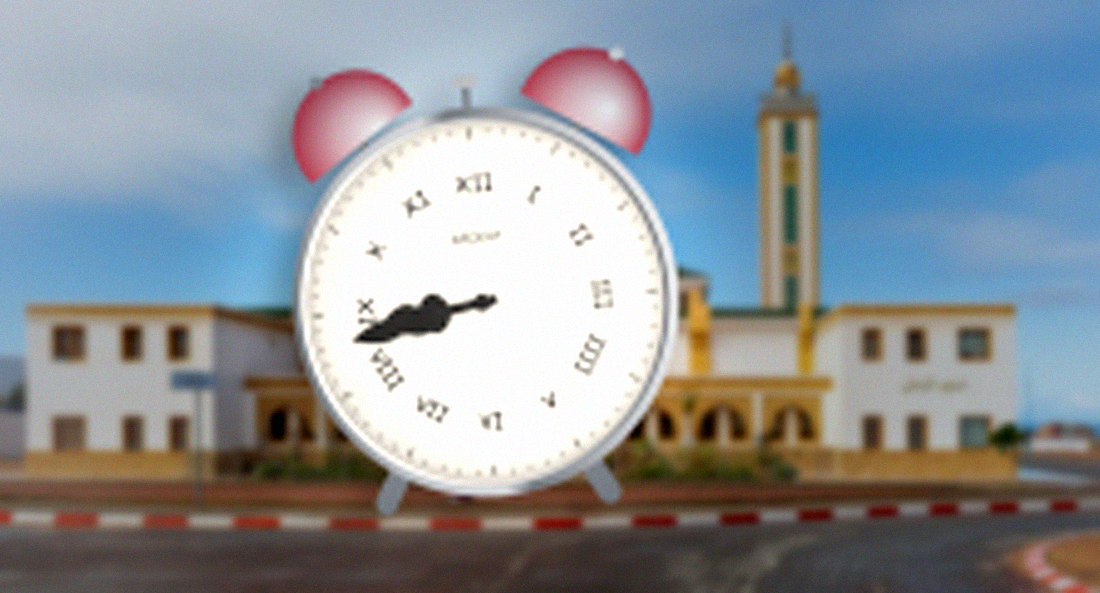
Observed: h=8 m=43
